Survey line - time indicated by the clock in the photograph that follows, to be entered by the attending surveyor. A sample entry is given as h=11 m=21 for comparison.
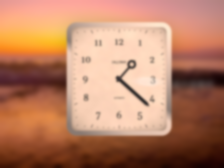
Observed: h=1 m=22
